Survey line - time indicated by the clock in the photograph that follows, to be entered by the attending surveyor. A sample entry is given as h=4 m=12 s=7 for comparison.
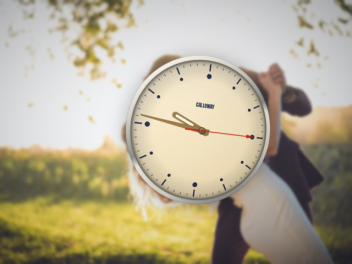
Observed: h=9 m=46 s=15
